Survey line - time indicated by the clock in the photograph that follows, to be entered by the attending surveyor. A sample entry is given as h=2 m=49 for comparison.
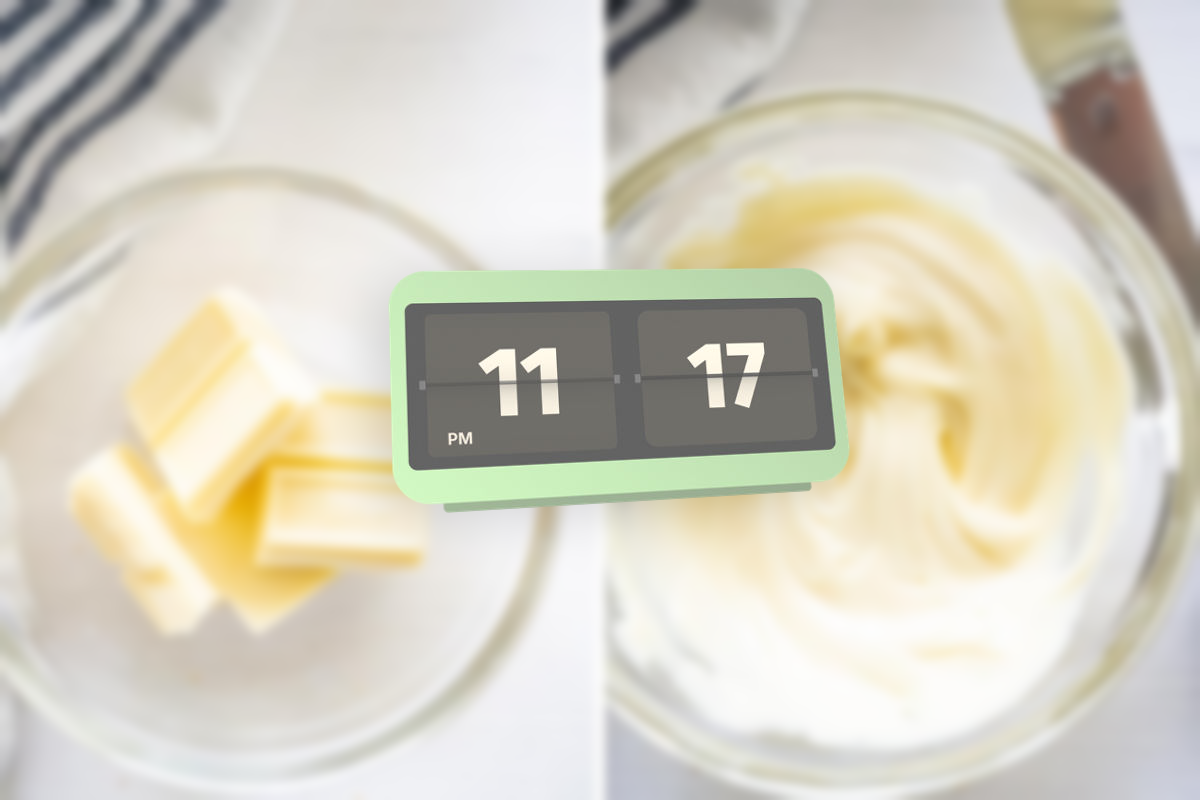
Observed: h=11 m=17
